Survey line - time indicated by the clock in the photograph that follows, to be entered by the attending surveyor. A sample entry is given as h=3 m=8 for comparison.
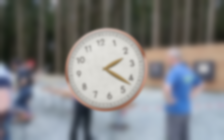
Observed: h=2 m=22
